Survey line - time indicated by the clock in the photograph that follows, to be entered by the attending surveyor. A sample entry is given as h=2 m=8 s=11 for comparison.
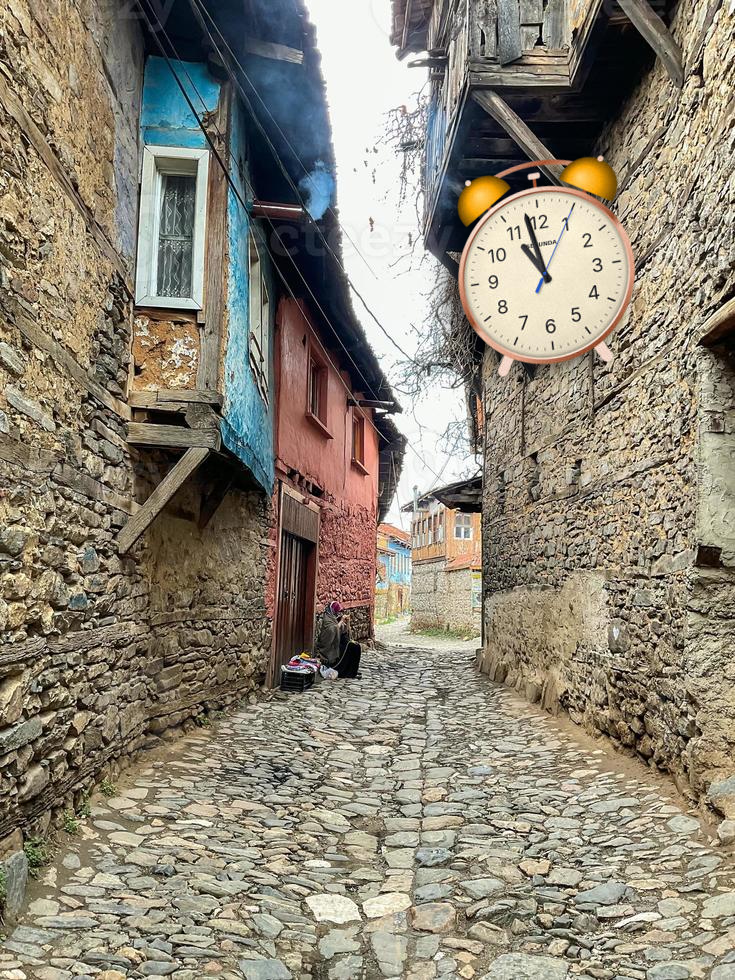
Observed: h=10 m=58 s=5
